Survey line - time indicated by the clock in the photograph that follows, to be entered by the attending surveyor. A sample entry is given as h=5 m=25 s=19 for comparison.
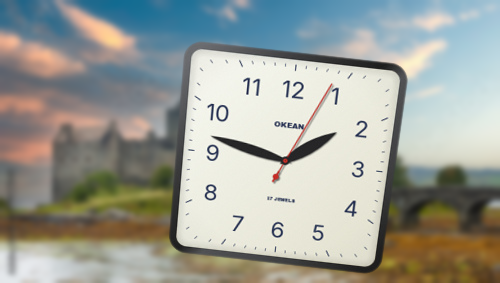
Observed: h=1 m=47 s=4
